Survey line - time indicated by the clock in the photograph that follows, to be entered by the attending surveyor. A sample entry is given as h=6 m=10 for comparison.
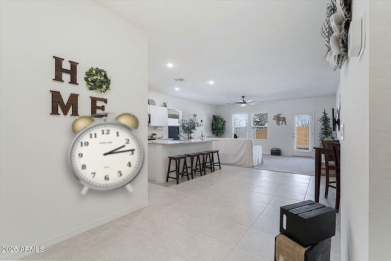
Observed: h=2 m=14
